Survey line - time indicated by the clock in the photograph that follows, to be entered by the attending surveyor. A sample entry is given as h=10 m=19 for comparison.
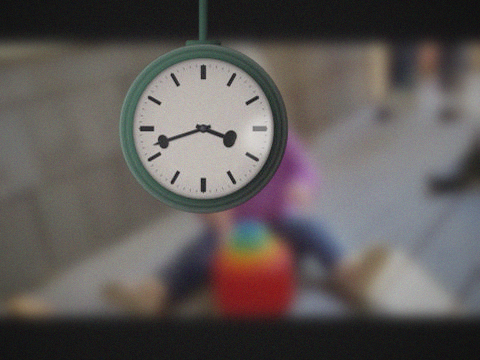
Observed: h=3 m=42
